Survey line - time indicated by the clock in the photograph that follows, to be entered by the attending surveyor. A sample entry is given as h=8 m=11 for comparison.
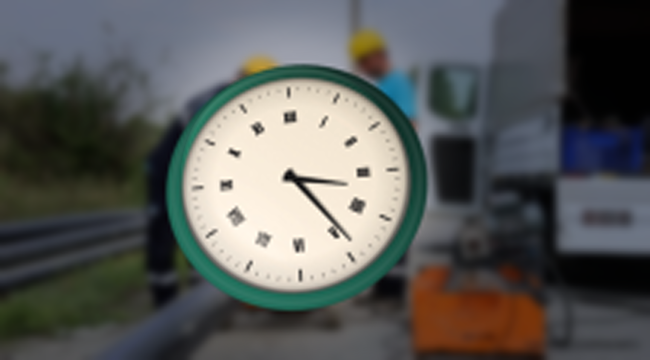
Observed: h=3 m=24
